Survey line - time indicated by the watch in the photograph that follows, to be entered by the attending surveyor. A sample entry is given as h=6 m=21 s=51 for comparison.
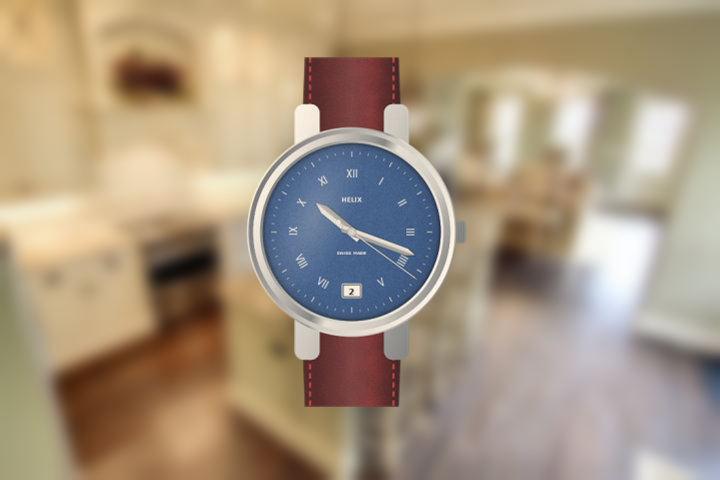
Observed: h=10 m=18 s=21
